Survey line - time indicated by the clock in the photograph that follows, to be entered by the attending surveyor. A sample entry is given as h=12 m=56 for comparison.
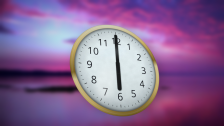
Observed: h=6 m=0
